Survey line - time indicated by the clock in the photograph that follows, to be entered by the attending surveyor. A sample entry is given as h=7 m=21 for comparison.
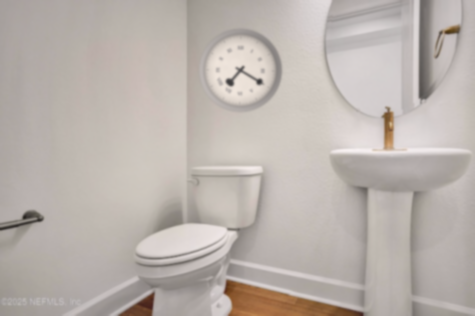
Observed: h=7 m=20
